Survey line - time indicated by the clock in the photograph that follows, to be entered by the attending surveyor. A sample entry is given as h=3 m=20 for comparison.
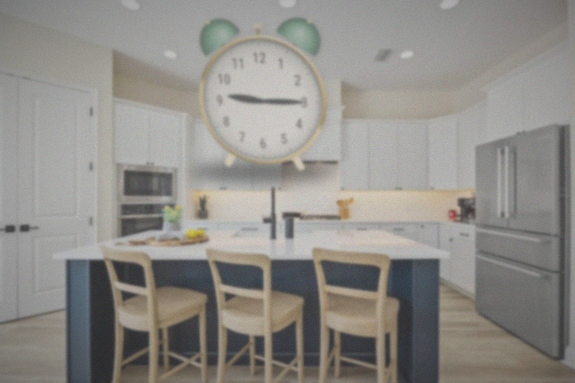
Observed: h=9 m=15
